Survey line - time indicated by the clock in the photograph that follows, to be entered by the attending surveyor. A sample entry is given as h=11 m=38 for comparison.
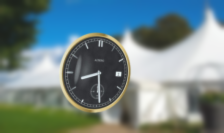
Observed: h=8 m=29
